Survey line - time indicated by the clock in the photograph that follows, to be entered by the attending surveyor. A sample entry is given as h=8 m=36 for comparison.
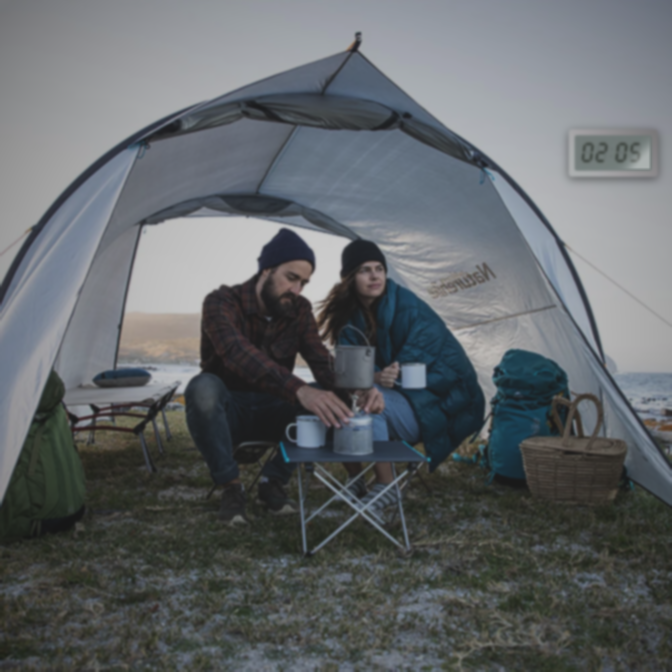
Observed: h=2 m=5
